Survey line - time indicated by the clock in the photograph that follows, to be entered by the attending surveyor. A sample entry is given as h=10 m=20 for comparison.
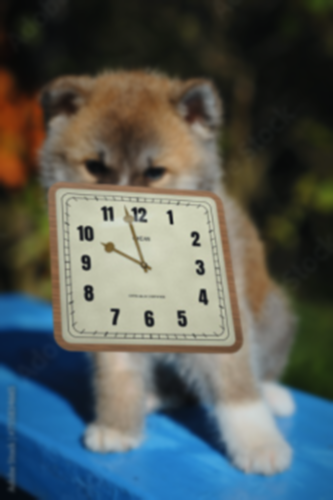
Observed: h=9 m=58
